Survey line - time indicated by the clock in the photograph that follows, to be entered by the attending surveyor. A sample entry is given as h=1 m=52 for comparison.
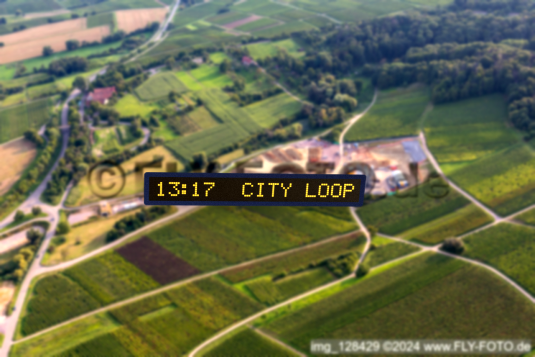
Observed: h=13 m=17
